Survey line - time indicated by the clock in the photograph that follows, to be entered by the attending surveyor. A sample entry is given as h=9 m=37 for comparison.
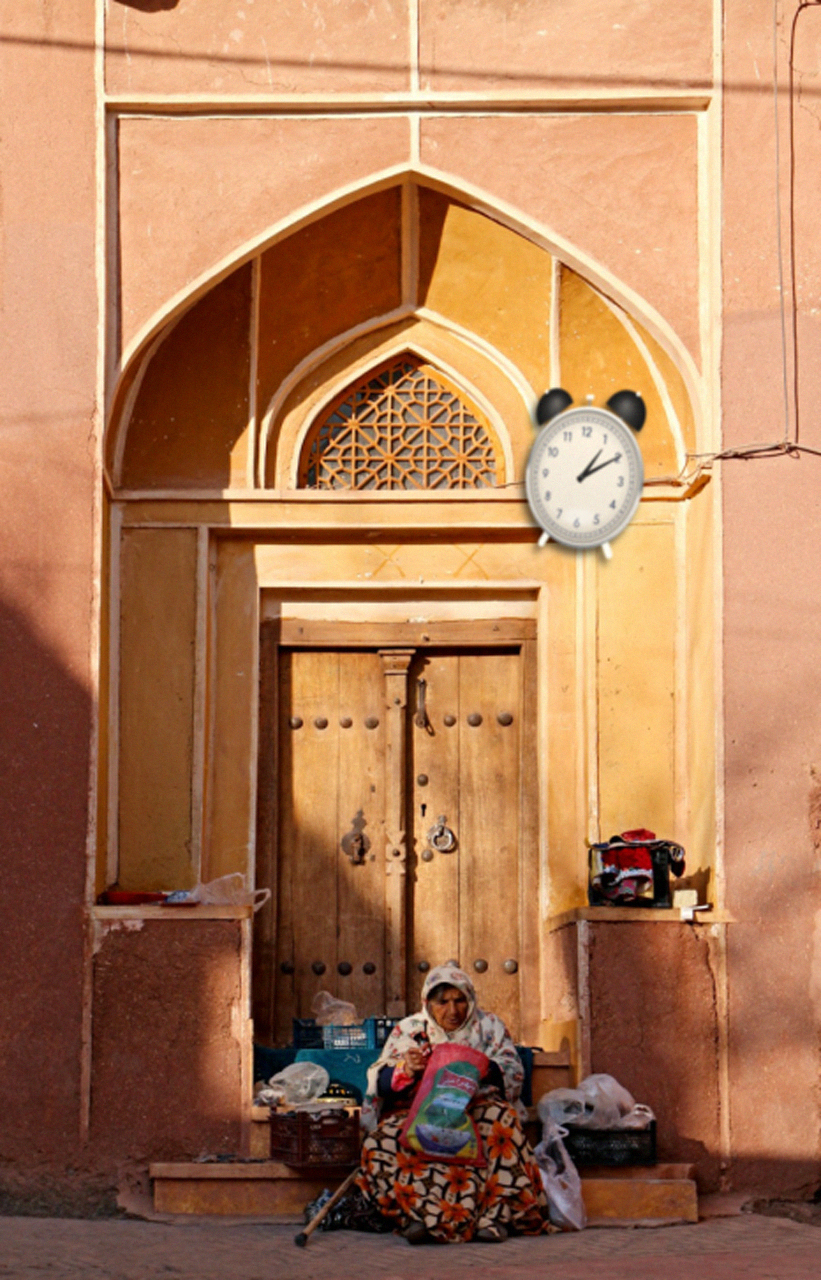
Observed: h=1 m=10
